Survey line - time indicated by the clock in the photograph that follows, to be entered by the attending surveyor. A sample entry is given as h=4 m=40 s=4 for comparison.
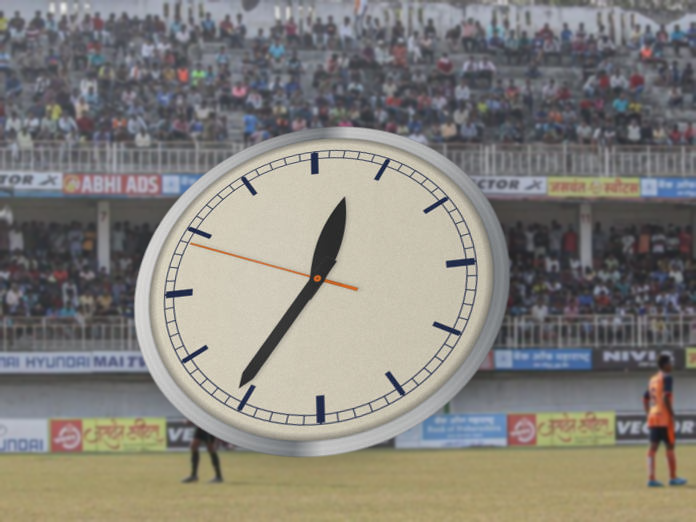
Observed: h=12 m=35 s=49
